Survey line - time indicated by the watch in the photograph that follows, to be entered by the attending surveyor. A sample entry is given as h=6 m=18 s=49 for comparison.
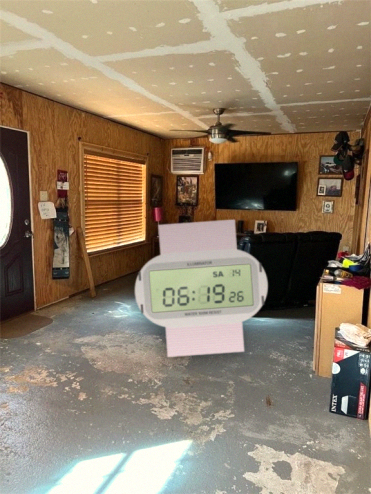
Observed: h=6 m=19 s=26
